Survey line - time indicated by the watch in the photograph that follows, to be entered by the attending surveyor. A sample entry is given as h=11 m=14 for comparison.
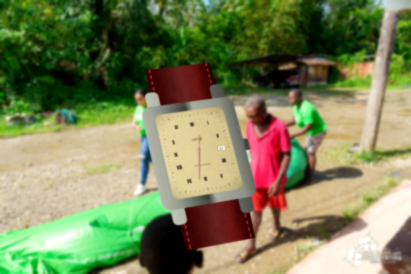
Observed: h=12 m=32
